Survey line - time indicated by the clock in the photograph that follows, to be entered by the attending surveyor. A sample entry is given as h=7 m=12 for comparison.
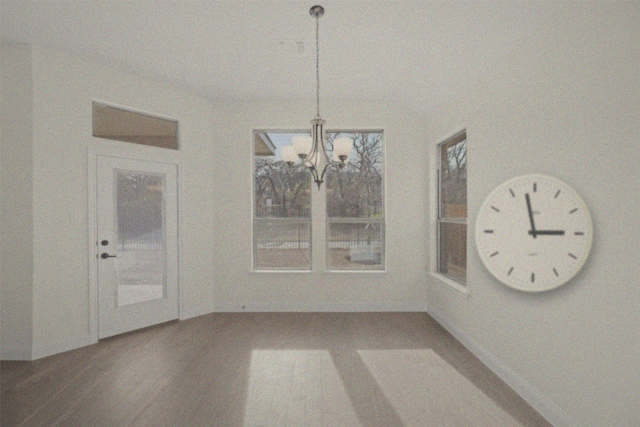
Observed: h=2 m=58
